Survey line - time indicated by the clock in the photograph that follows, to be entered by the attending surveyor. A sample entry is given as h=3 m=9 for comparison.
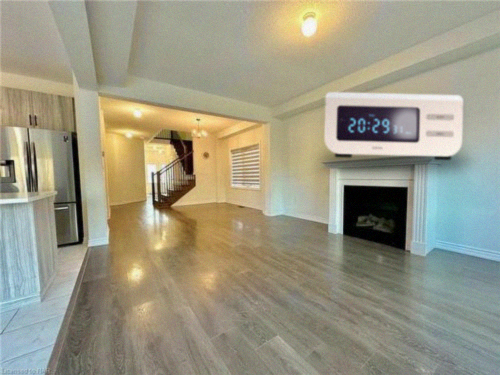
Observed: h=20 m=29
